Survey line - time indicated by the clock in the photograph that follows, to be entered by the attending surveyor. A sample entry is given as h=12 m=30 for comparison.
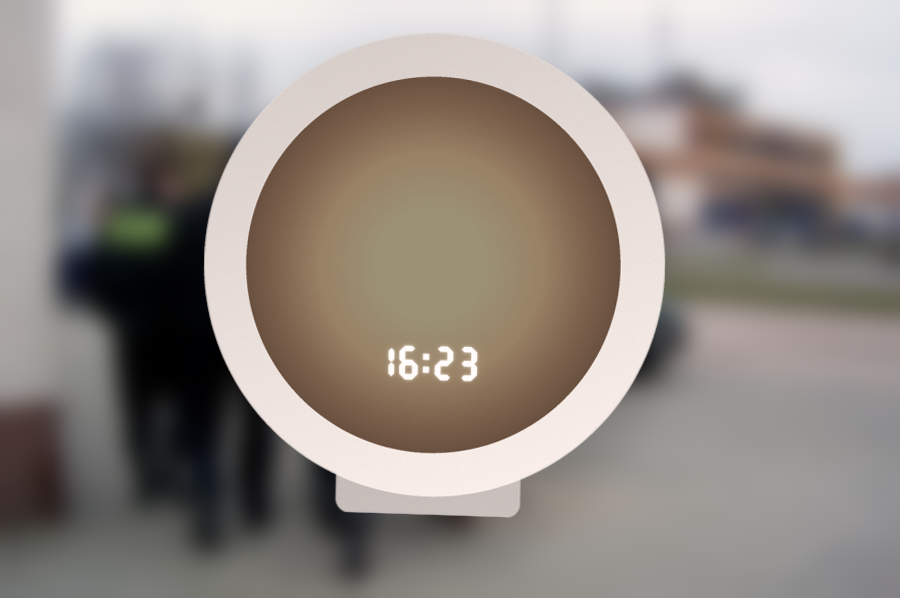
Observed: h=16 m=23
